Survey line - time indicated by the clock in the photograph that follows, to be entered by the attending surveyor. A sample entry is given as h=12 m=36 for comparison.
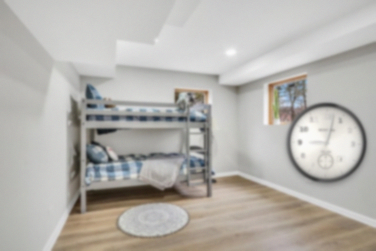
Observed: h=9 m=2
